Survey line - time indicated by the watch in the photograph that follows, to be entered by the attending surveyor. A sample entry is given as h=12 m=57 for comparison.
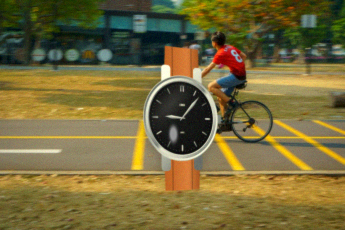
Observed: h=9 m=7
